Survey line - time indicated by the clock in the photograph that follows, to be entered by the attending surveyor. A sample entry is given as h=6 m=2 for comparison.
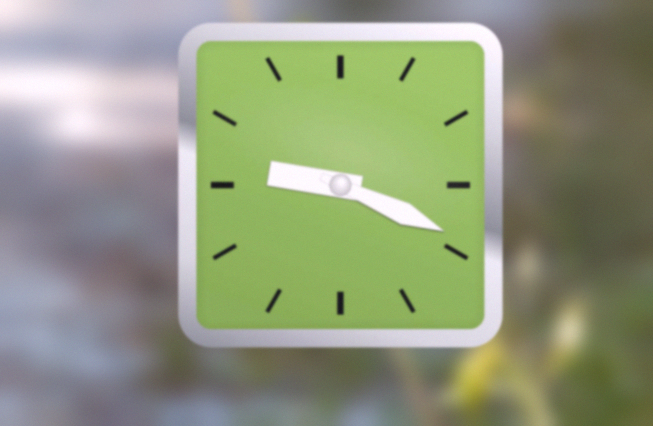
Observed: h=9 m=19
